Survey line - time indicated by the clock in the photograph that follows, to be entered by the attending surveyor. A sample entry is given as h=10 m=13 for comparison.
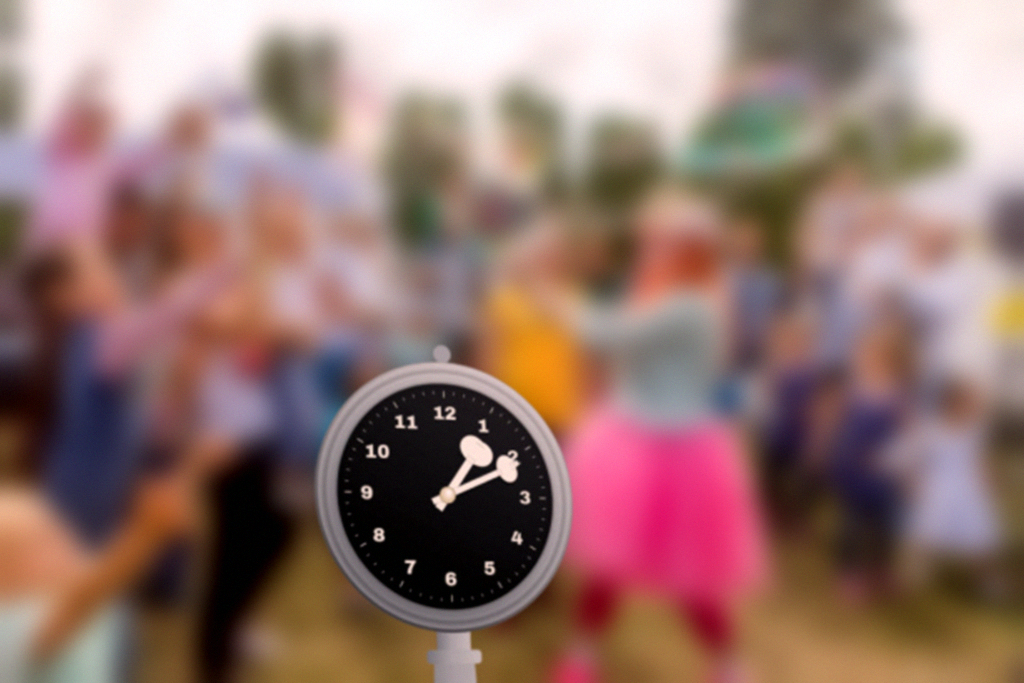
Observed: h=1 m=11
